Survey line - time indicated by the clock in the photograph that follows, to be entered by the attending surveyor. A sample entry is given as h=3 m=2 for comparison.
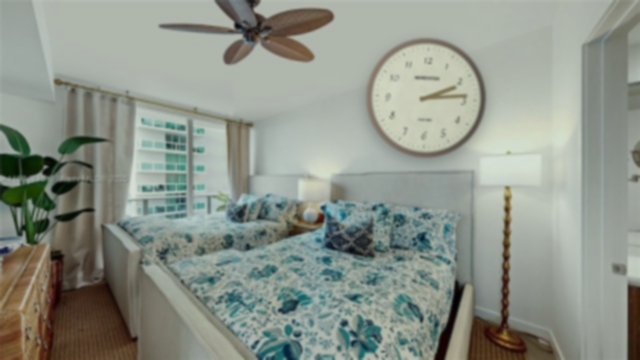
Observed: h=2 m=14
